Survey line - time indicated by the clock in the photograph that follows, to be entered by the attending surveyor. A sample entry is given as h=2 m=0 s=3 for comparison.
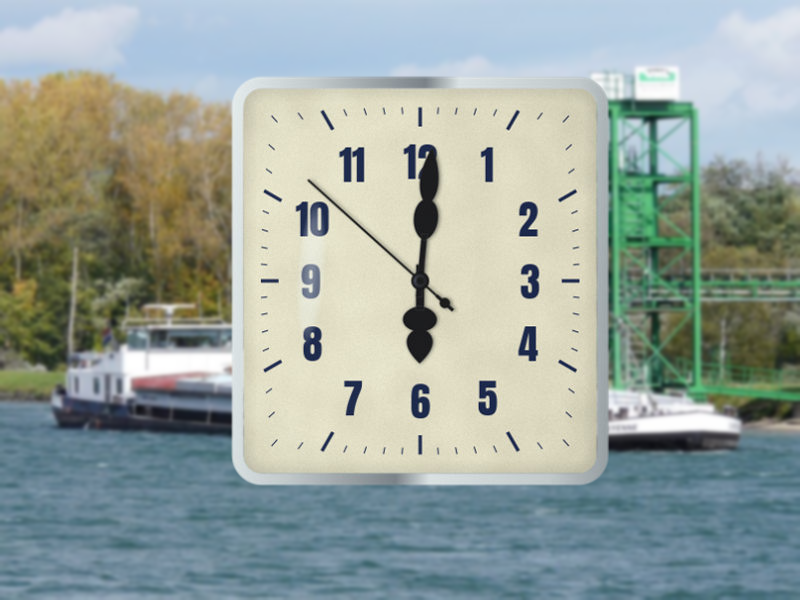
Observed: h=6 m=0 s=52
